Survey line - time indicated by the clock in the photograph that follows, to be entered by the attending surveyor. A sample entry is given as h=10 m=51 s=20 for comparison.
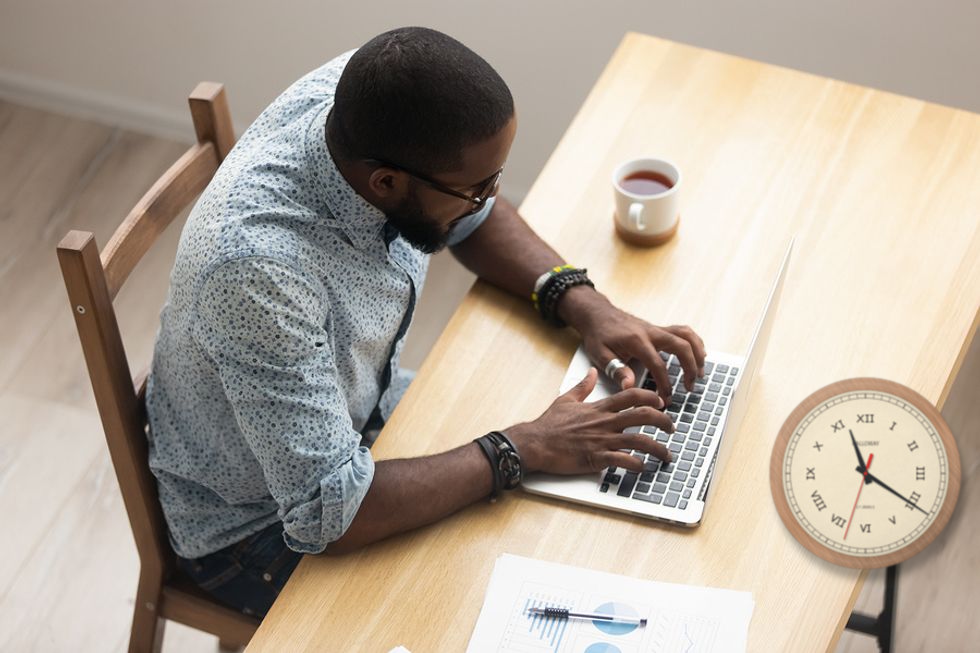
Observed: h=11 m=20 s=33
